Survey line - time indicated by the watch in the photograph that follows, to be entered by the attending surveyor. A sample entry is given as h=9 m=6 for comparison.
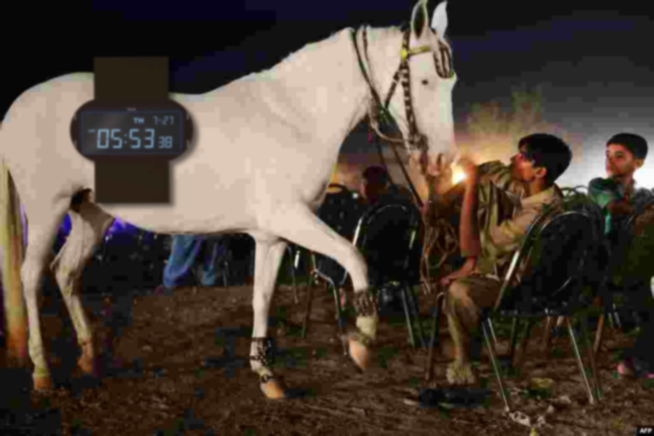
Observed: h=5 m=53
